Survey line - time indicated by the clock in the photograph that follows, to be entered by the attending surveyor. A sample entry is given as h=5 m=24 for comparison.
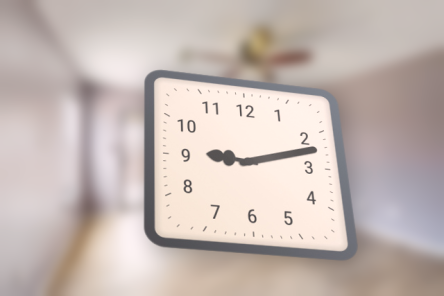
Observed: h=9 m=12
